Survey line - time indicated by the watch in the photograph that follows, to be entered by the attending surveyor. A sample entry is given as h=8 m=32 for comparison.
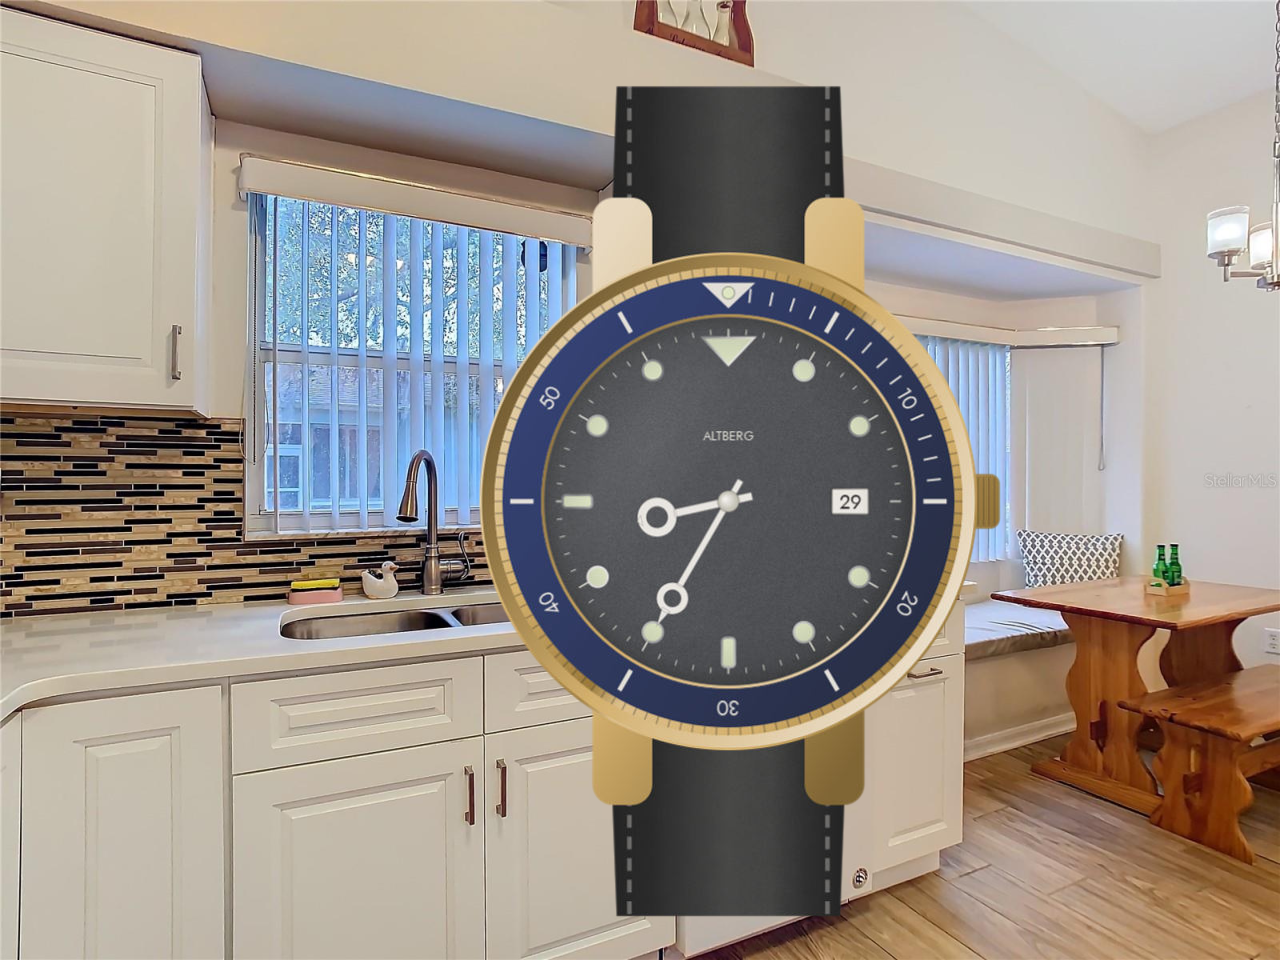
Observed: h=8 m=35
